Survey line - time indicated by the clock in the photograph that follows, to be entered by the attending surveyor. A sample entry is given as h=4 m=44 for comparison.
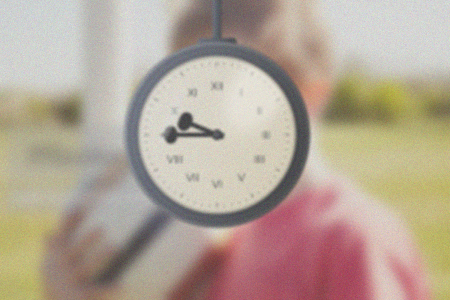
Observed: h=9 m=45
